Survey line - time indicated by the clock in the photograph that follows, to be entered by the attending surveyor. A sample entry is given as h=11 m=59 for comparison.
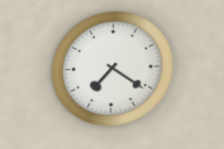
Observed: h=7 m=21
